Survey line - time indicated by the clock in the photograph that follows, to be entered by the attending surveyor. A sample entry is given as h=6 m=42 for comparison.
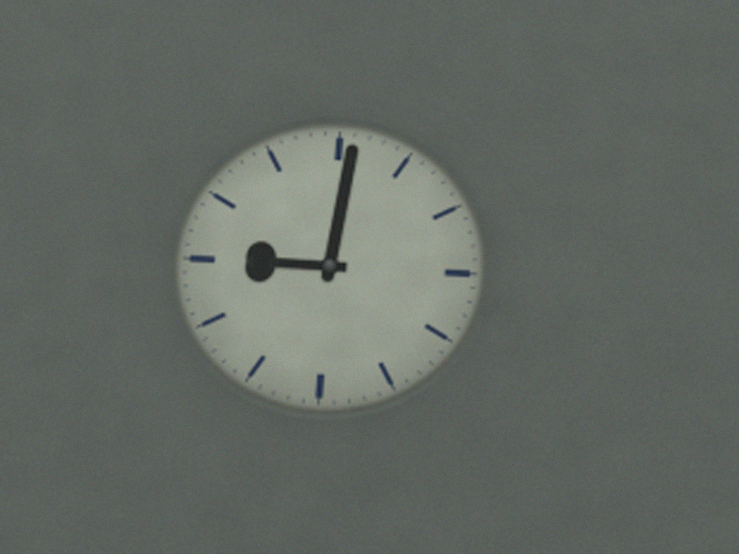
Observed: h=9 m=1
